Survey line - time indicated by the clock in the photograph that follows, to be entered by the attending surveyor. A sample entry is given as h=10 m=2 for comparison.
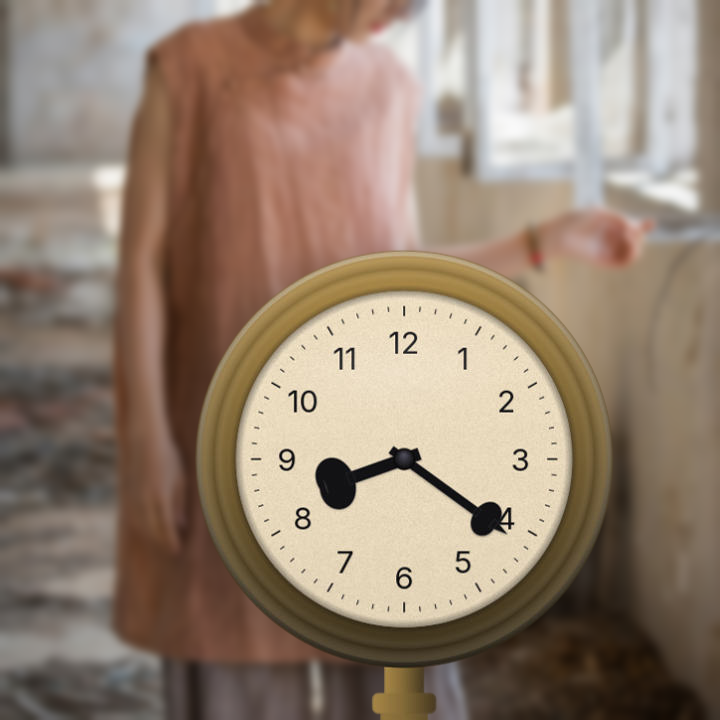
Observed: h=8 m=21
